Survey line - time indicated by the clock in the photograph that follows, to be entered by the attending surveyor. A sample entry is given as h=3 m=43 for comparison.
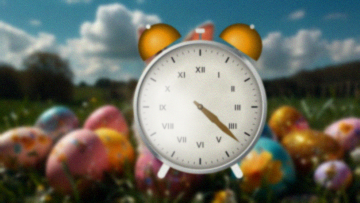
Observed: h=4 m=22
